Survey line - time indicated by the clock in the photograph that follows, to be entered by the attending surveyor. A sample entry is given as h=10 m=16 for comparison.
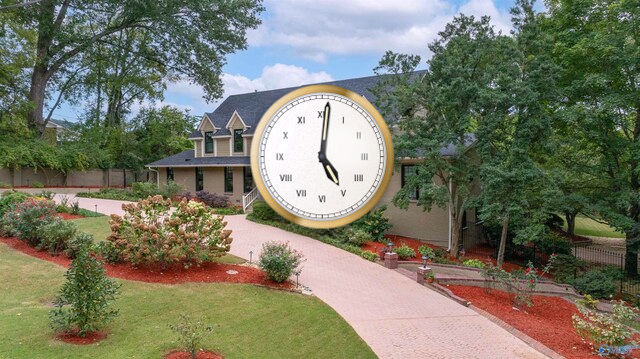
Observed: h=5 m=1
